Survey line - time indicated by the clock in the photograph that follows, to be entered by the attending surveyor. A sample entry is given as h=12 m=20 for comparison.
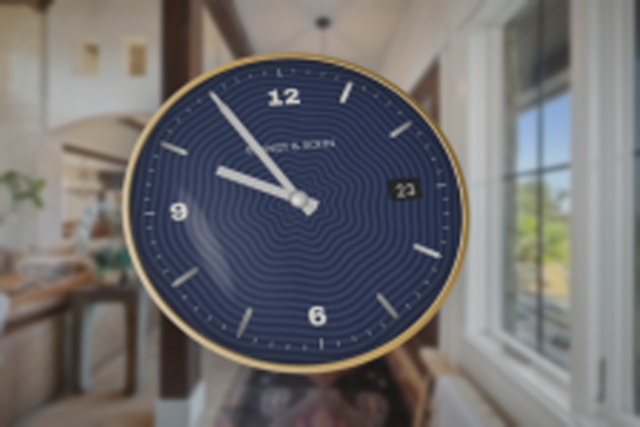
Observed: h=9 m=55
